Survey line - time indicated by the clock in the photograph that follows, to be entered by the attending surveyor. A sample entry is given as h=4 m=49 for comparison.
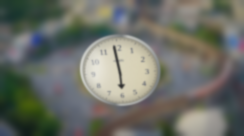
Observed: h=5 m=59
